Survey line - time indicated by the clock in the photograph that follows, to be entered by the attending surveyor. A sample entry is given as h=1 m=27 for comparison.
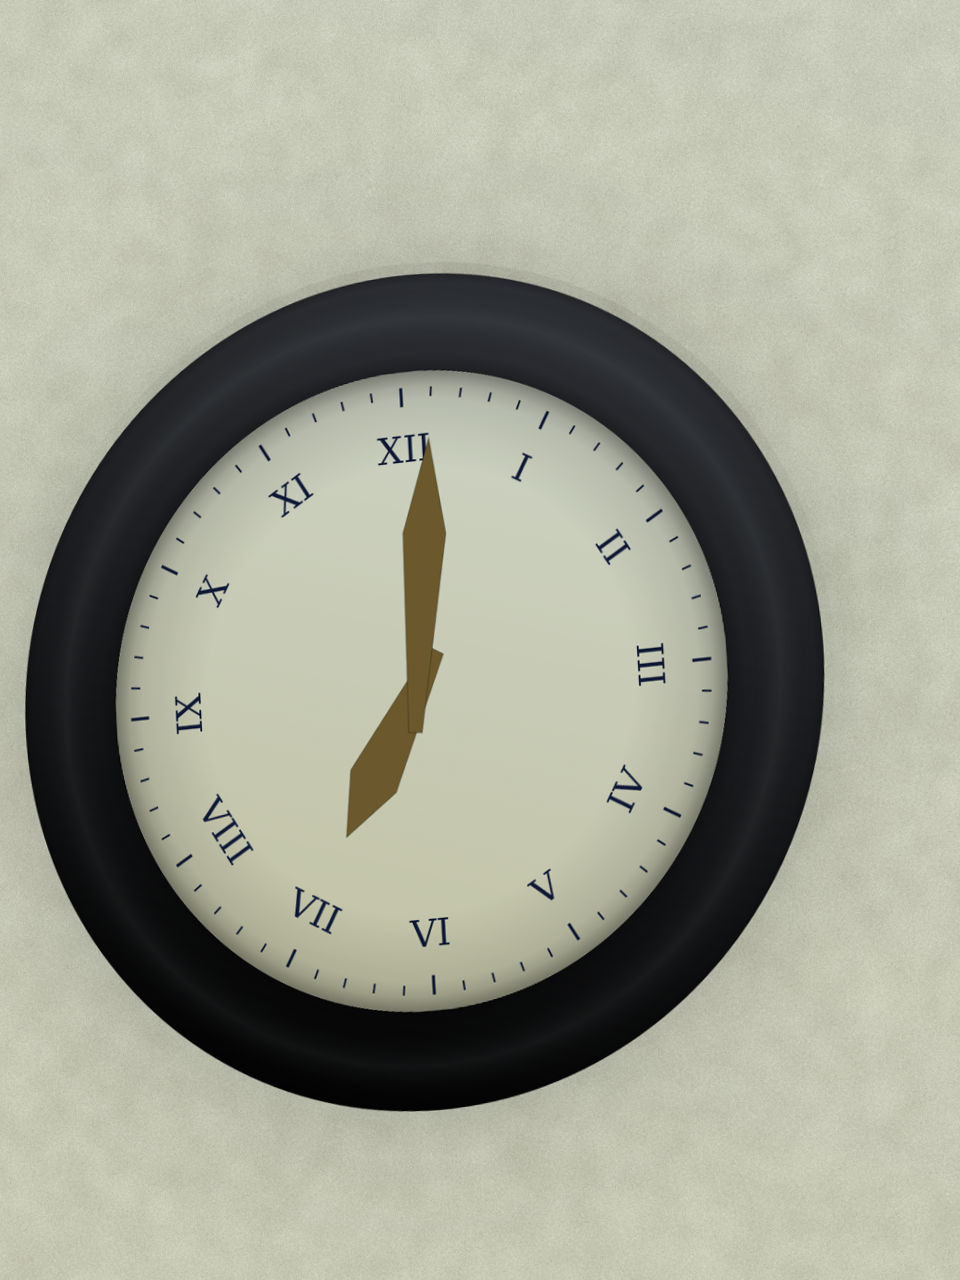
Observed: h=7 m=1
